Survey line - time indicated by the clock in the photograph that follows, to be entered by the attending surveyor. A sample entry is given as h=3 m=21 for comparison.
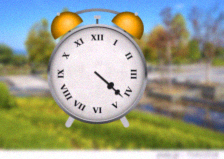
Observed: h=4 m=22
